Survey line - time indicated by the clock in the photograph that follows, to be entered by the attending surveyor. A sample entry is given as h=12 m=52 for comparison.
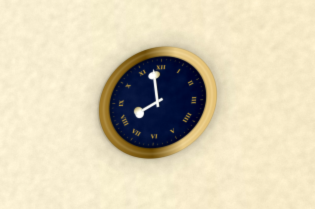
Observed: h=7 m=58
